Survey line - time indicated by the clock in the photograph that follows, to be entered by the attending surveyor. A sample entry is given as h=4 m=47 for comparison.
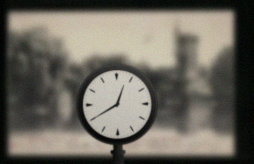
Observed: h=12 m=40
